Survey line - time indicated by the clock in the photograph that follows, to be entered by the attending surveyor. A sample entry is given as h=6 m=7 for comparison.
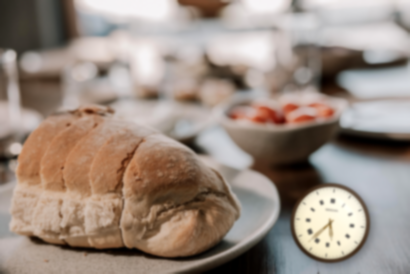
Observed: h=5 m=37
